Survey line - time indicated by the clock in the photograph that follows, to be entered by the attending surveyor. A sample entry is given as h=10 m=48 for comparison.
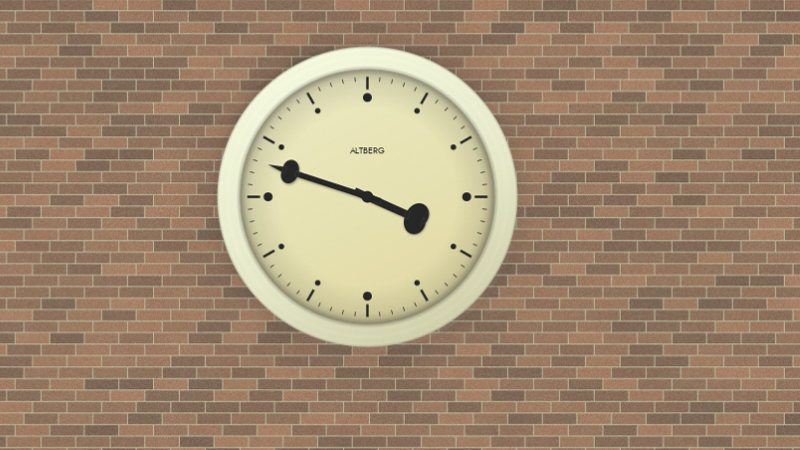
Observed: h=3 m=48
